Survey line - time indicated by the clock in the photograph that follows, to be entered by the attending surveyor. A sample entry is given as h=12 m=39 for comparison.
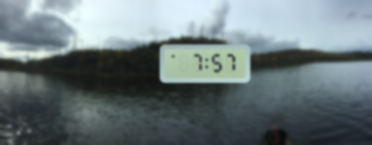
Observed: h=7 m=57
